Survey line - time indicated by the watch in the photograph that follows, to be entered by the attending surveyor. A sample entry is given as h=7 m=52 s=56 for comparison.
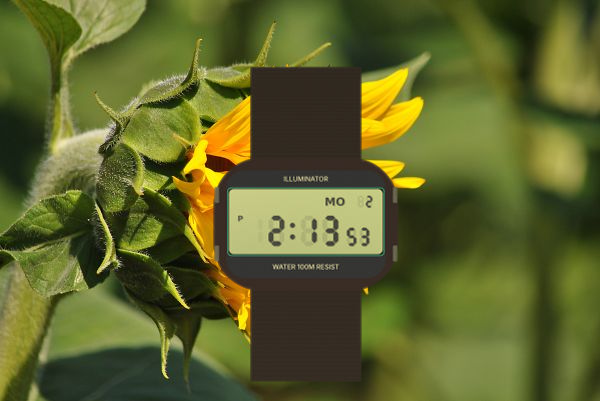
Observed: h=2 m=13 s=53
